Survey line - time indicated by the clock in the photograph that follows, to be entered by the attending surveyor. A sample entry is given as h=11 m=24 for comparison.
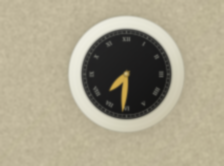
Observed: h=7 m=31
